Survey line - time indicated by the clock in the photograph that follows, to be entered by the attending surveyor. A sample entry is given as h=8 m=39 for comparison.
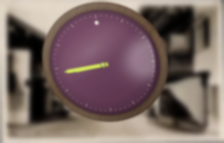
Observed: h=8 m=44
